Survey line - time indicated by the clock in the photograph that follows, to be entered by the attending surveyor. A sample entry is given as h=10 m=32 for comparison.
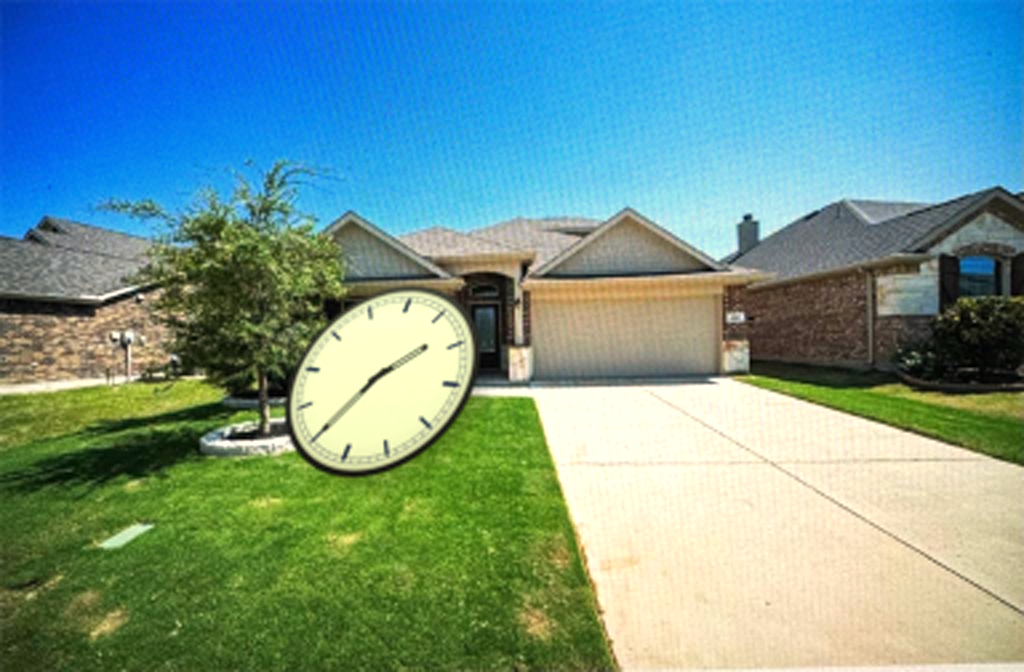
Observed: h=1 m=35
